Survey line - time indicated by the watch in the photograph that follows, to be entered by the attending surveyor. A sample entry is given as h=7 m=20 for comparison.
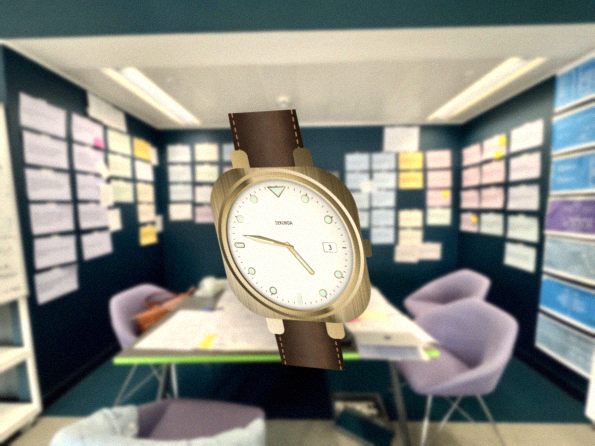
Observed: h=4 m=47
